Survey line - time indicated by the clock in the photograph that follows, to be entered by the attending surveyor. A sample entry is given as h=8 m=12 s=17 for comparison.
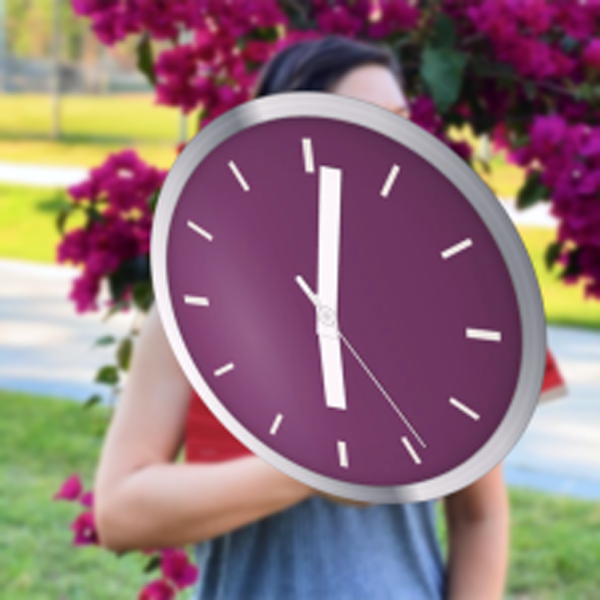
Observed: h=6 m=1 s=24
